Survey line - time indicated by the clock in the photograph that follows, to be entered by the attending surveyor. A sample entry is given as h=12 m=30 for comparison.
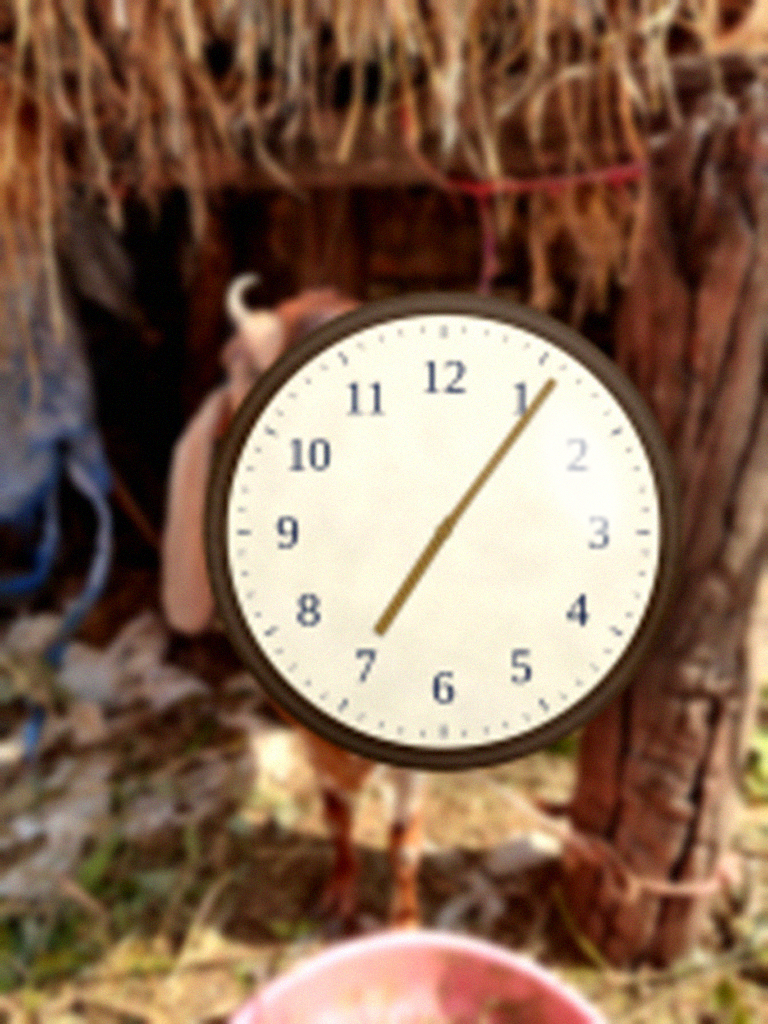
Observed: h=7 m=6
